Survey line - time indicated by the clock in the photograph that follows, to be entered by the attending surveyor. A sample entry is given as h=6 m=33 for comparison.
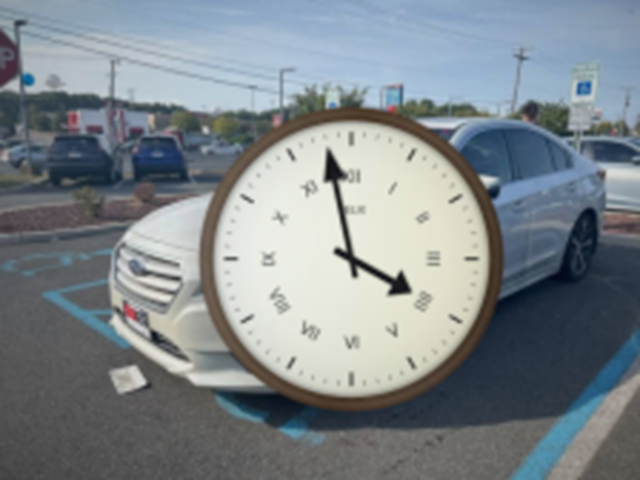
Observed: h=3 m=58
